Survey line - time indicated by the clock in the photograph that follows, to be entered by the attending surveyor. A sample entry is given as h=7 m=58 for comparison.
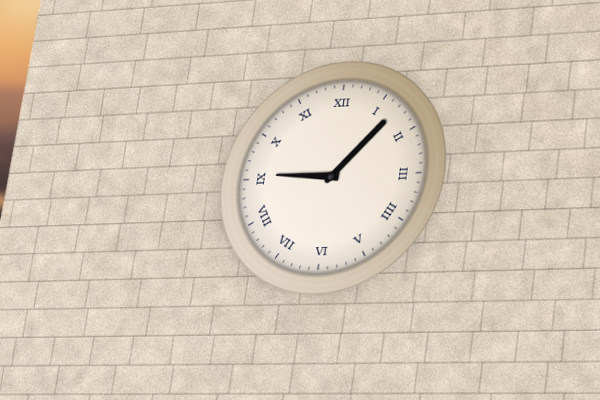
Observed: h=9 m=7
